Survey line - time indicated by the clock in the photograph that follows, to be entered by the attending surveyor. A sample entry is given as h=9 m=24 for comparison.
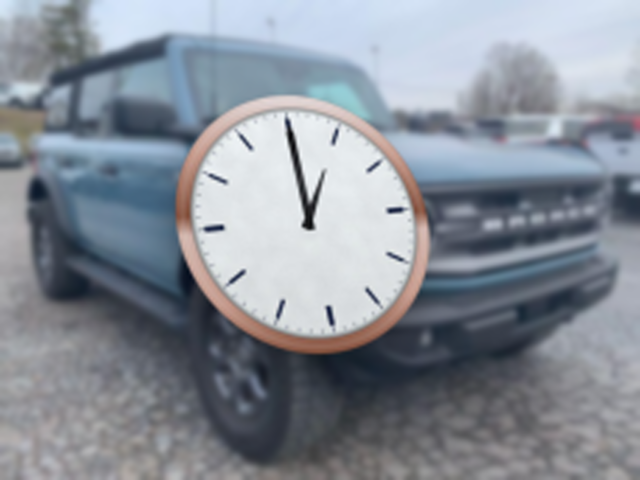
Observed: h=1 m=0
